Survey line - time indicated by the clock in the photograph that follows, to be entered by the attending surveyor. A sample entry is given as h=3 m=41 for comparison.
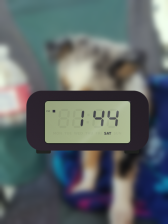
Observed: h=1 m=44
